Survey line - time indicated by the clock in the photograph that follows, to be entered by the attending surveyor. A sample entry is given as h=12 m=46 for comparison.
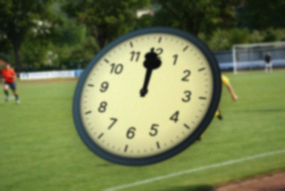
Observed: h=11 m=59
